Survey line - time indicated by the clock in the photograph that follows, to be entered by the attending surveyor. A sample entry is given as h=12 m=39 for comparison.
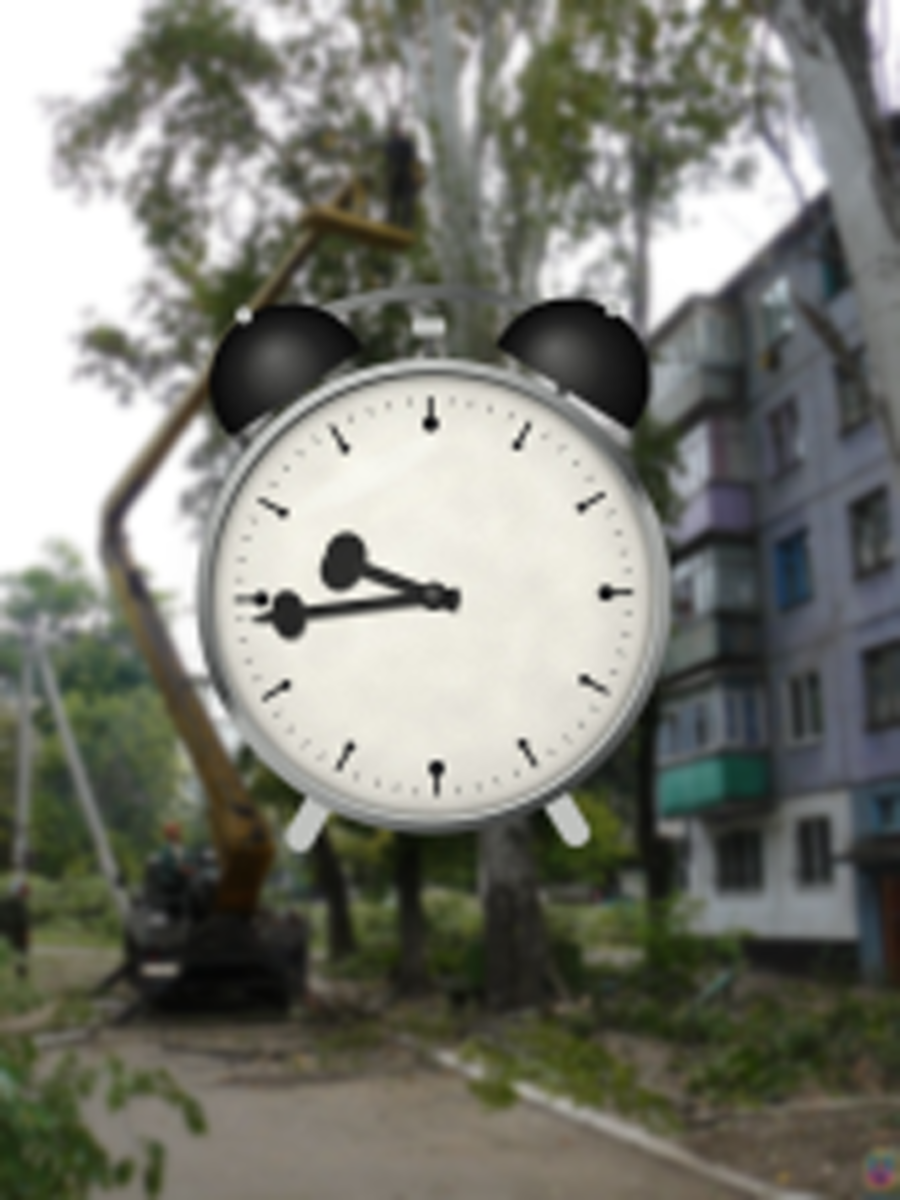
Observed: h=9 m=44
